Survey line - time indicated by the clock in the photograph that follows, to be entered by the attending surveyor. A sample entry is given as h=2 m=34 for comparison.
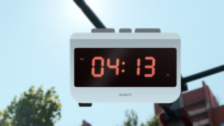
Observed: h=4 m=13
